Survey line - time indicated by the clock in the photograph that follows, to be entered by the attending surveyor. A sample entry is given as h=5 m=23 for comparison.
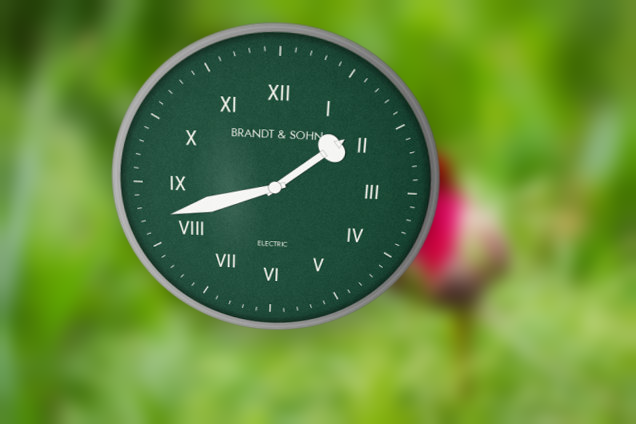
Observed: h=1 m=42
